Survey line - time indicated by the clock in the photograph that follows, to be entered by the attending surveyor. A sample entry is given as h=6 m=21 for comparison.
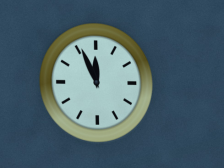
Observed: h=11 m=56
